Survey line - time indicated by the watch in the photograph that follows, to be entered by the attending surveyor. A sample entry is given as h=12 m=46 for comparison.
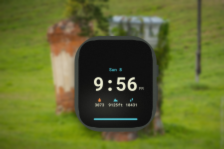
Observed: h=9 m=56
